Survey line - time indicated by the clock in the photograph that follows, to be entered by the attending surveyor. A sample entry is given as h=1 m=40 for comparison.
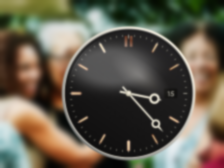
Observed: h=3 m=23
